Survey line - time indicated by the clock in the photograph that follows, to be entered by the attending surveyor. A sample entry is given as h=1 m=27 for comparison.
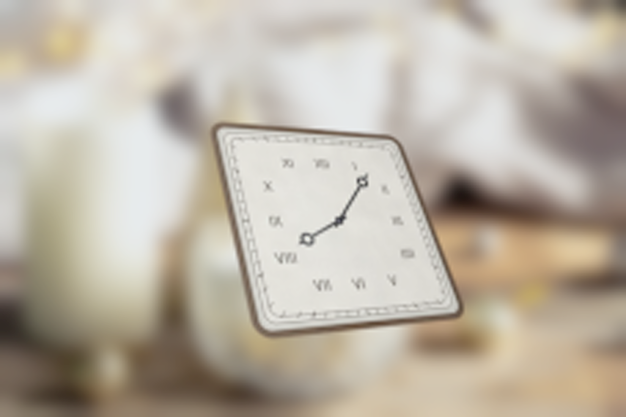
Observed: h=8 m=7
